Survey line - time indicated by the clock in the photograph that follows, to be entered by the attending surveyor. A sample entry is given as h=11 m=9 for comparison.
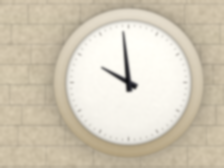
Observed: h=9 m=59
